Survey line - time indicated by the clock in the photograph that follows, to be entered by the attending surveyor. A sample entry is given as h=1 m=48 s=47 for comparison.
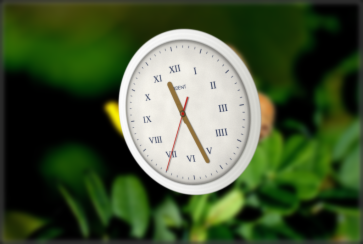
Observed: h=11 m=26 s=35
